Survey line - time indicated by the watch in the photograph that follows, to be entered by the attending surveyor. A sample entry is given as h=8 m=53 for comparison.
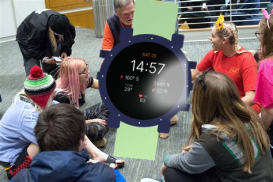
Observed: h=14 m=57
